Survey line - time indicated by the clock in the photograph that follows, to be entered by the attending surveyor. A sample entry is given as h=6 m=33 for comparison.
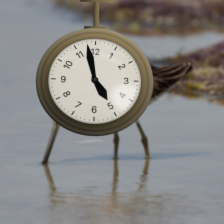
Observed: h=4 m=58
